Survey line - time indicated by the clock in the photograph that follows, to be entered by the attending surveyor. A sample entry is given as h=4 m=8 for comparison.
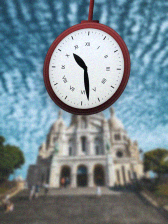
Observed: h=10 m=28
